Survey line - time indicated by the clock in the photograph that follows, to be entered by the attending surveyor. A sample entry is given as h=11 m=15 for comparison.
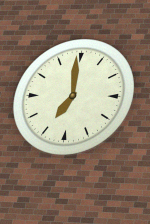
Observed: h=6 m=59
